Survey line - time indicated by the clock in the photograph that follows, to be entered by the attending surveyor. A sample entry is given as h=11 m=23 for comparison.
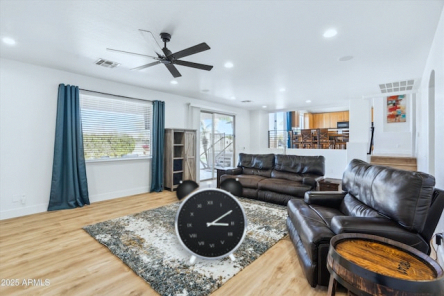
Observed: h=3 m=10
